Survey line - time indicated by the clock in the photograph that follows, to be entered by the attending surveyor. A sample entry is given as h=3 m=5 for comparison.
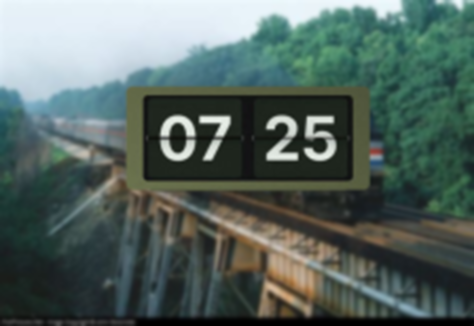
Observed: h=7 m=25
